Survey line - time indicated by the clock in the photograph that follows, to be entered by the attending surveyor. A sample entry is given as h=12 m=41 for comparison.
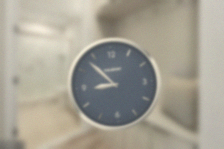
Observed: h=8 m=53
